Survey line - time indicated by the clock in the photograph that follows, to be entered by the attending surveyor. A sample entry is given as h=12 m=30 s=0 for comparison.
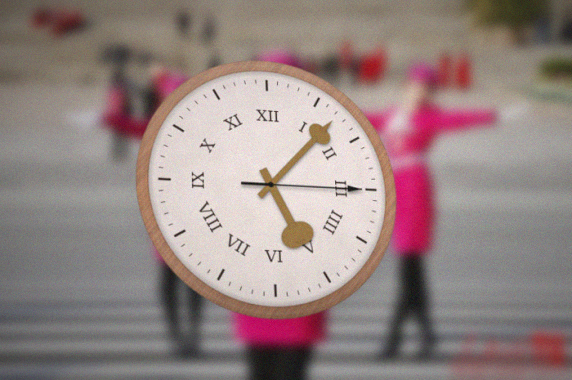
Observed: h=5 m=7 s=15
